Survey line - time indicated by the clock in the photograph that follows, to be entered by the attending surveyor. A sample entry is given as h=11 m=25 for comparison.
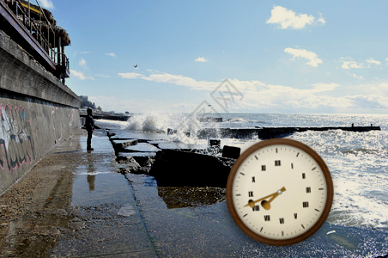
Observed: h=7 m=42
